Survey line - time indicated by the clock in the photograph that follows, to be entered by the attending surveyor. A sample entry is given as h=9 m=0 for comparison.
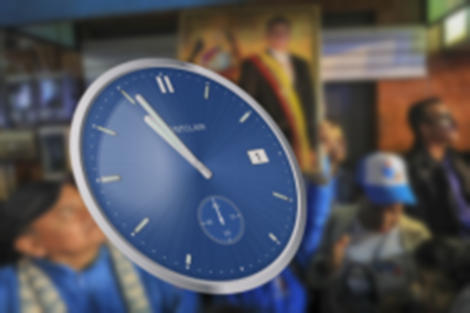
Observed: h=10 m=56
